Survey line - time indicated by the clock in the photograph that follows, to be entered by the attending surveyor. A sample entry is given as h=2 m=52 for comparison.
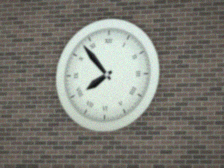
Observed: h=7 m=53
